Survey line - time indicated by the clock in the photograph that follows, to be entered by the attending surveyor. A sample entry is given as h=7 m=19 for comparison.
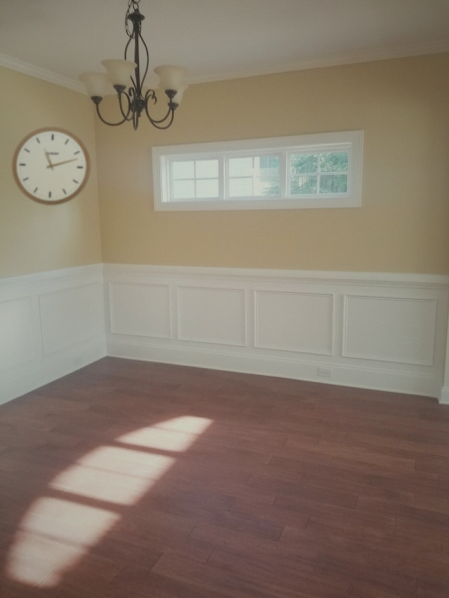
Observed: h=11 m=12
